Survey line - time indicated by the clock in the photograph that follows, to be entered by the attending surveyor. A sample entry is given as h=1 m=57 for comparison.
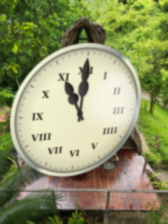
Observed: h=11 m=0
